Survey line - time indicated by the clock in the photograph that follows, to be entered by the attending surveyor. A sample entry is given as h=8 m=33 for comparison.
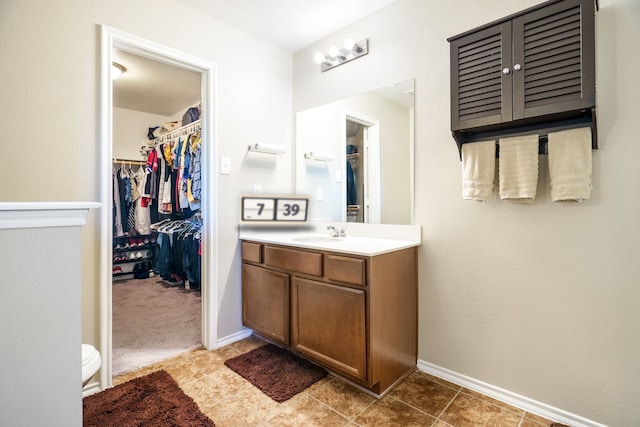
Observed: h=7 m=39
